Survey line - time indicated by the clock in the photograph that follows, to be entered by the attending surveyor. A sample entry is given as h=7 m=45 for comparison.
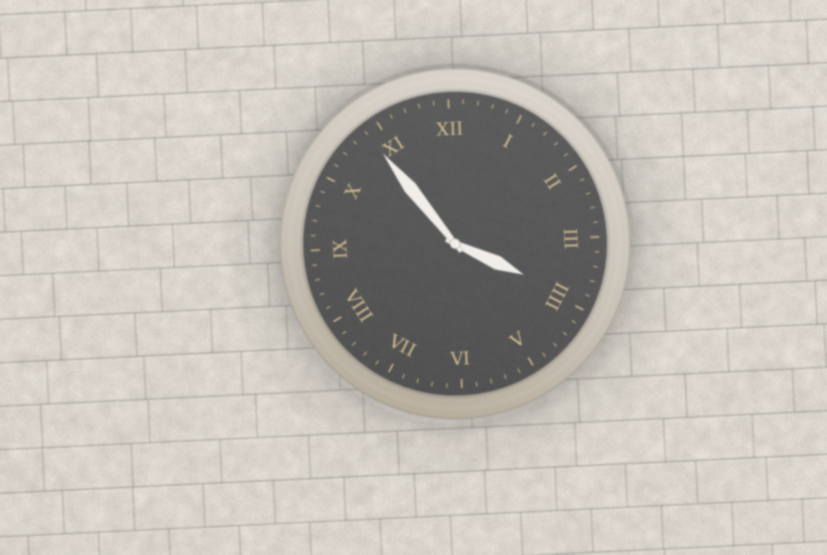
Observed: h=3 m=54
